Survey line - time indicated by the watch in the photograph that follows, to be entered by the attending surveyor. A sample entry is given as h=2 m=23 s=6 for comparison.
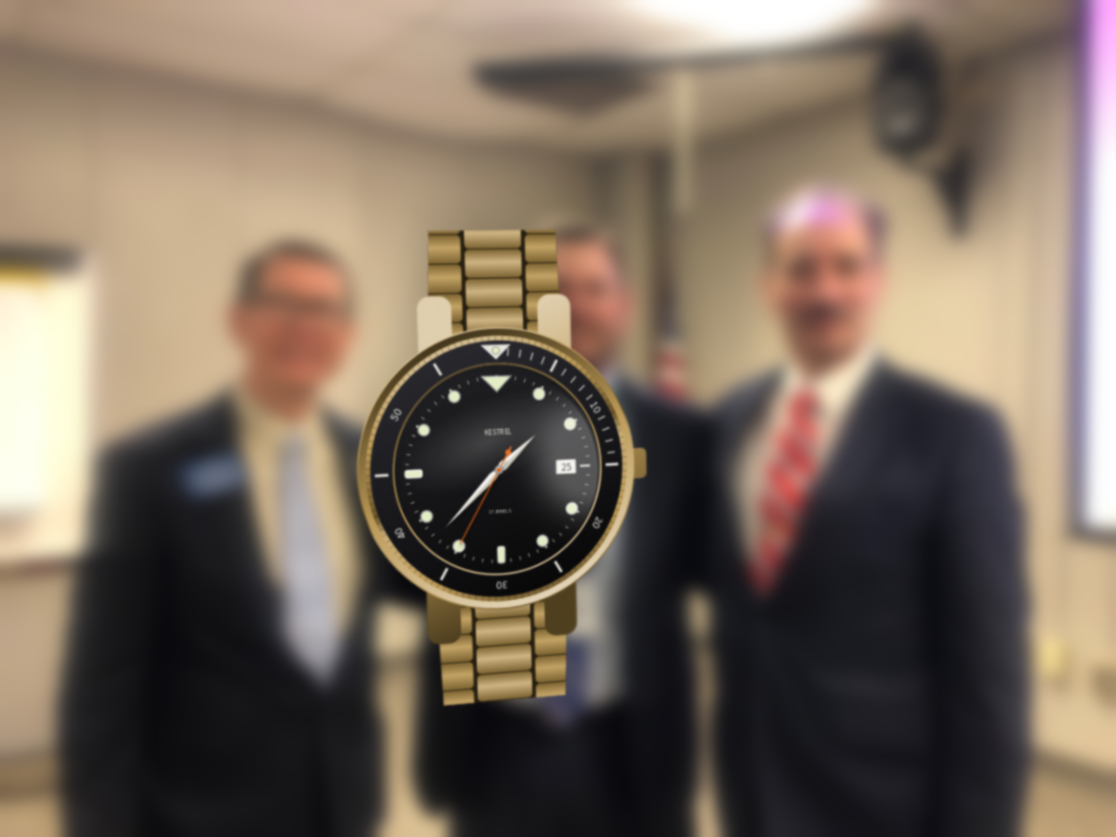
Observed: h=1 m=37 s=35
